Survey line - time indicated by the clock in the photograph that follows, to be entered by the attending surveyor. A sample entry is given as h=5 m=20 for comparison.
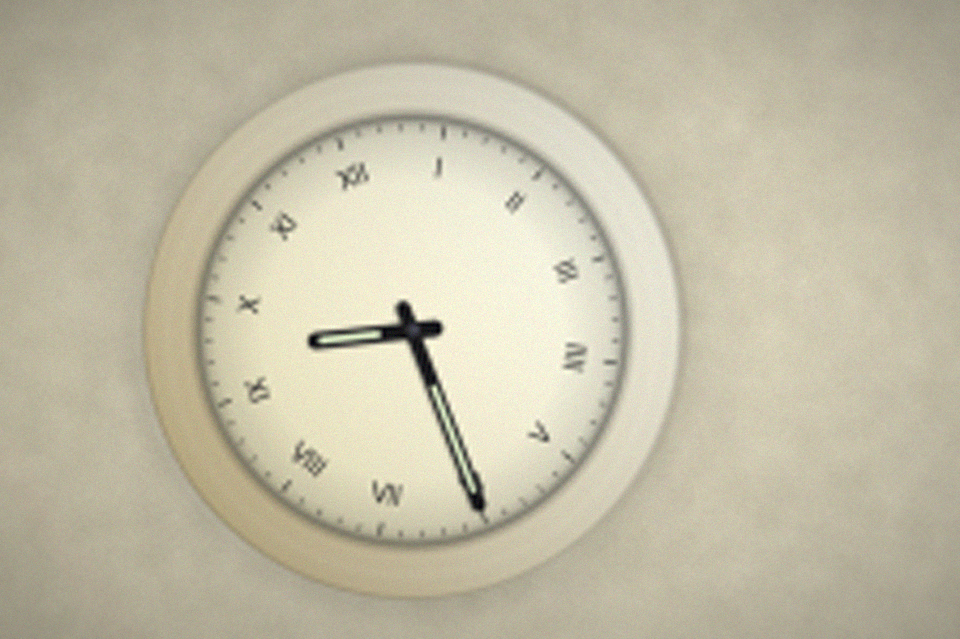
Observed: h=9 m=30
